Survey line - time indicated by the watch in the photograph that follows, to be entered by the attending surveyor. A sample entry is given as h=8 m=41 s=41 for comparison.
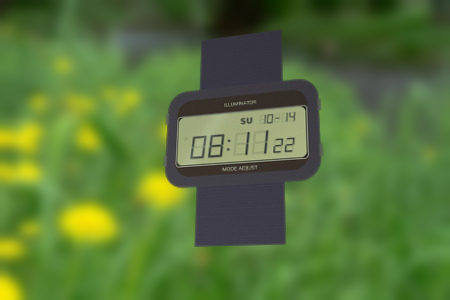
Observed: h=8 m=11 s=22
